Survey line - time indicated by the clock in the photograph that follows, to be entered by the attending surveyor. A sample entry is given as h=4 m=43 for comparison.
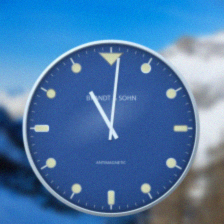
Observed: h=11 m=1
